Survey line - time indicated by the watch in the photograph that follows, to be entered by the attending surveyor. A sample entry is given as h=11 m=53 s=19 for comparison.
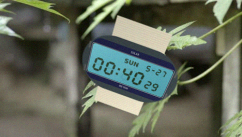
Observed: h=0 m=40 s=29
